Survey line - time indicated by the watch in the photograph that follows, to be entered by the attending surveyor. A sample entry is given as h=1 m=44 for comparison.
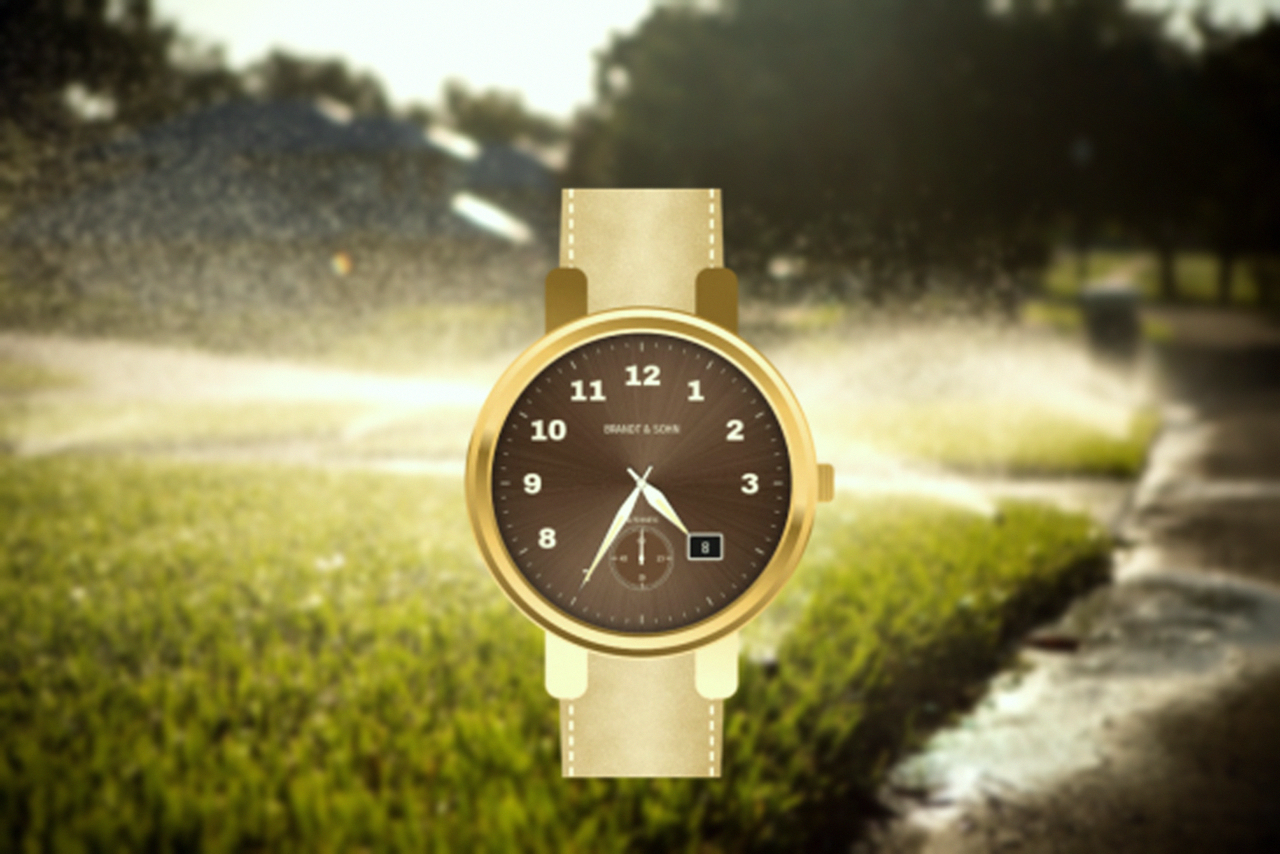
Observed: h=4 m=35
